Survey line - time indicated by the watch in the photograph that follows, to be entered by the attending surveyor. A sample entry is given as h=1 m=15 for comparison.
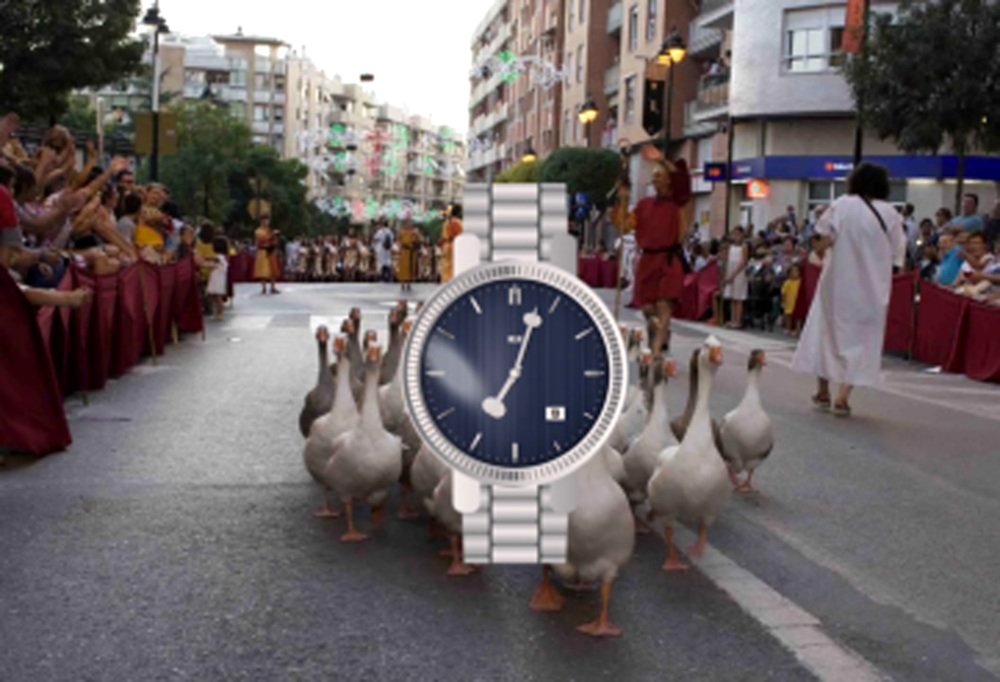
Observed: h=7 m=3
